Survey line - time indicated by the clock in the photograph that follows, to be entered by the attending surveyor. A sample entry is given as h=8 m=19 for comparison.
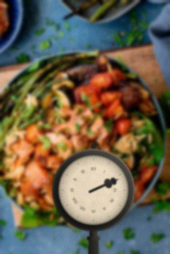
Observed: h=2 m=11
